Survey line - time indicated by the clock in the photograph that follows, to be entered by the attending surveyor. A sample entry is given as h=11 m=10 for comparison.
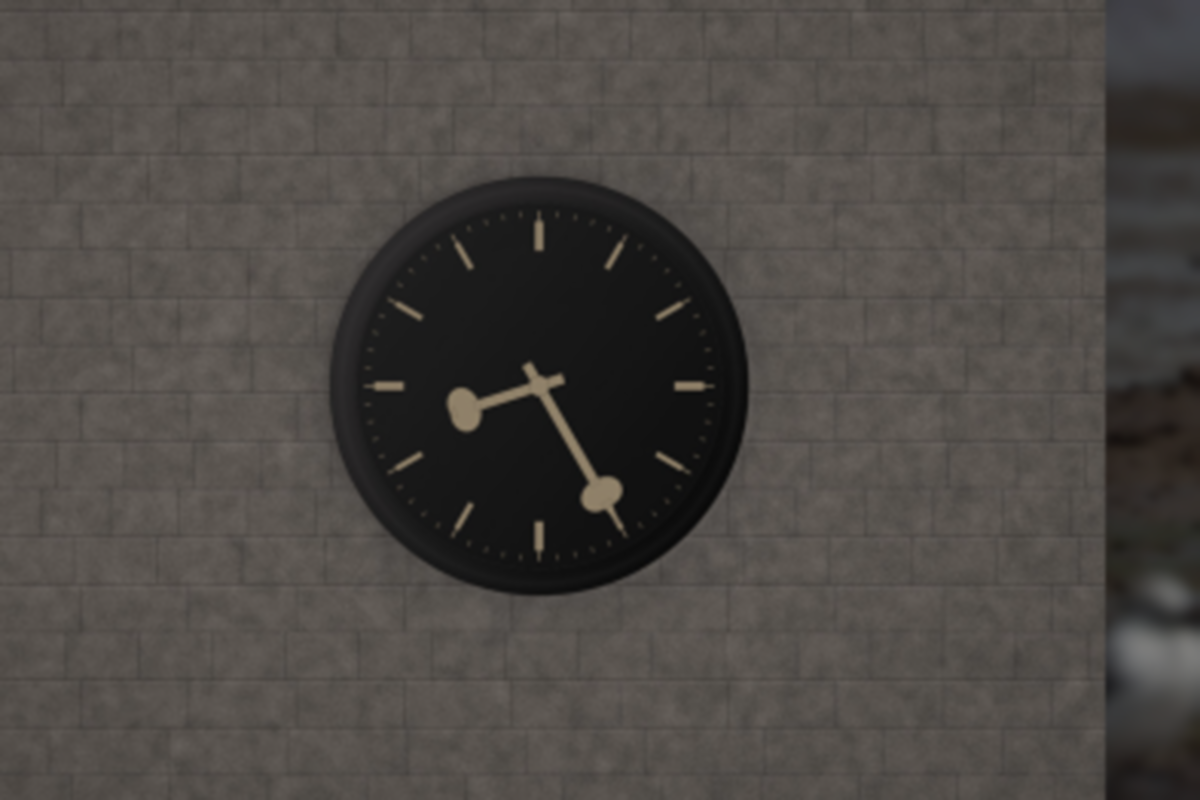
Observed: h=8 m=25
